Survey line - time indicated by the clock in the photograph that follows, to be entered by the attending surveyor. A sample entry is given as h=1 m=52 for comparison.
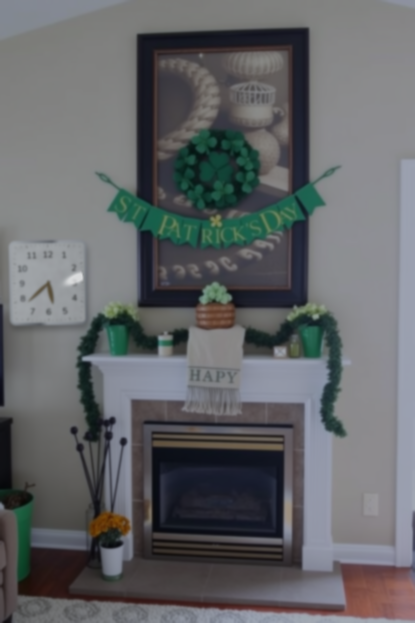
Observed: h=5 m=38
